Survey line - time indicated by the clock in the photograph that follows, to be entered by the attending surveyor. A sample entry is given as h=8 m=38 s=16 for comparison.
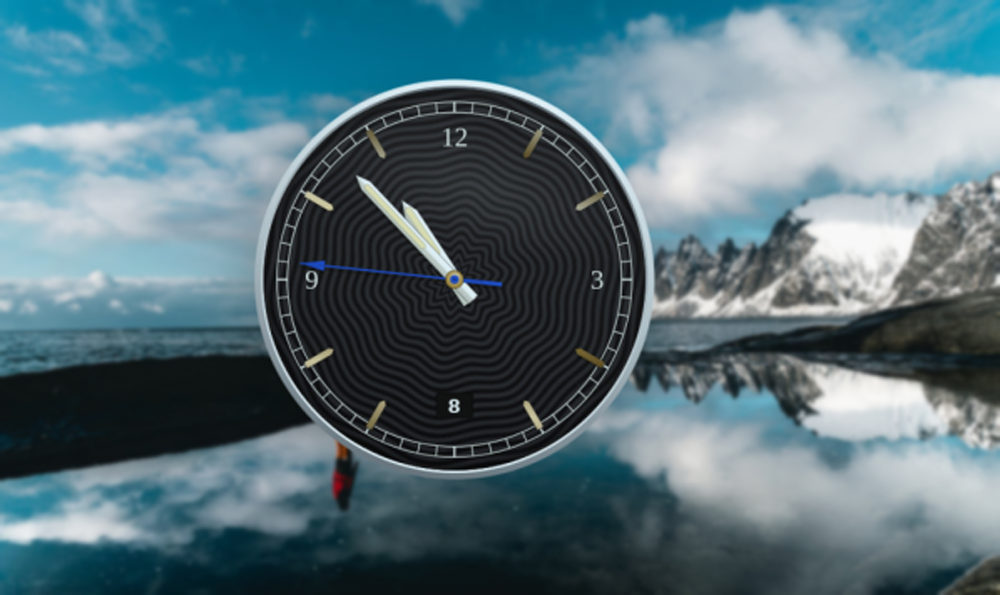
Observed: h=10 m=52 s=46
